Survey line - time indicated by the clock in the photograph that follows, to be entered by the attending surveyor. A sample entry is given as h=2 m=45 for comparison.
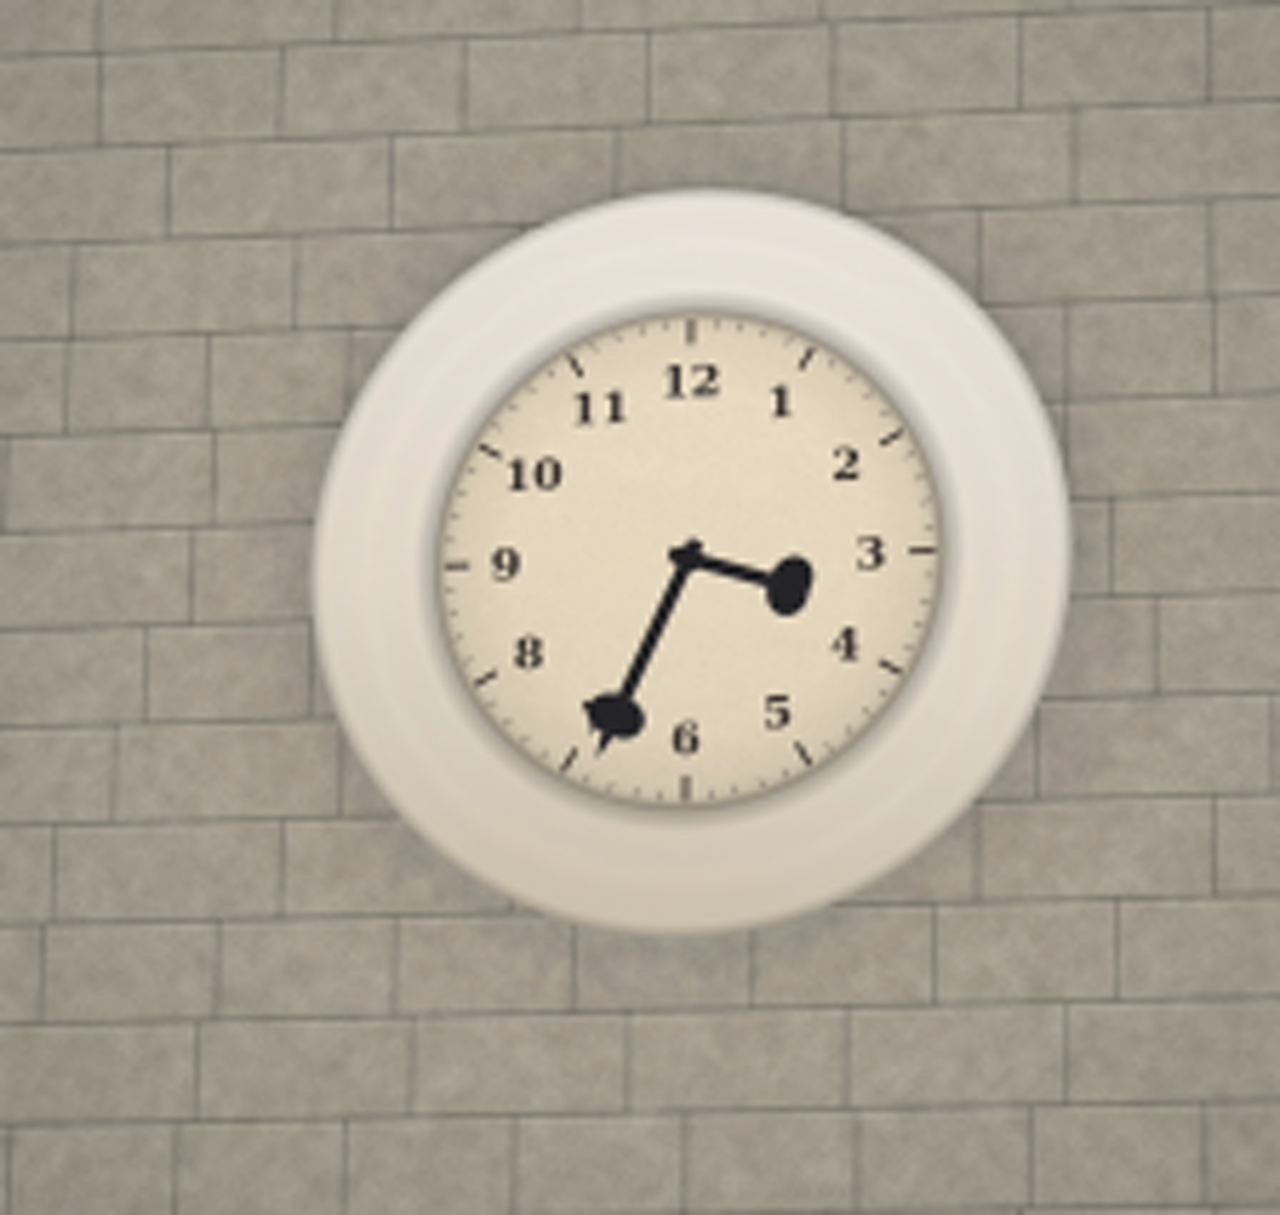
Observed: h=3 m=34
